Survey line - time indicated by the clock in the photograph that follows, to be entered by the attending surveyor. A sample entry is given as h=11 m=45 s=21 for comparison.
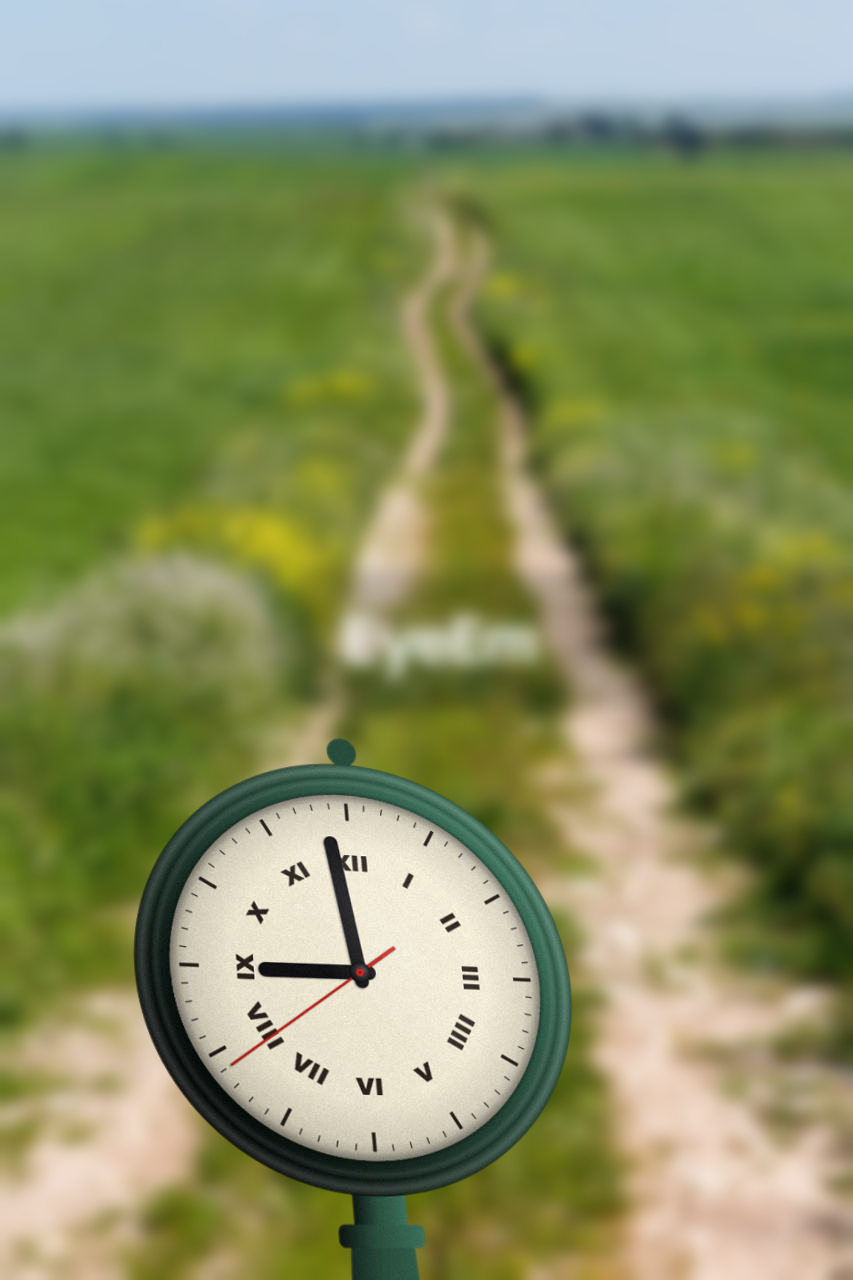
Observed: h=8 m=58 s=39
